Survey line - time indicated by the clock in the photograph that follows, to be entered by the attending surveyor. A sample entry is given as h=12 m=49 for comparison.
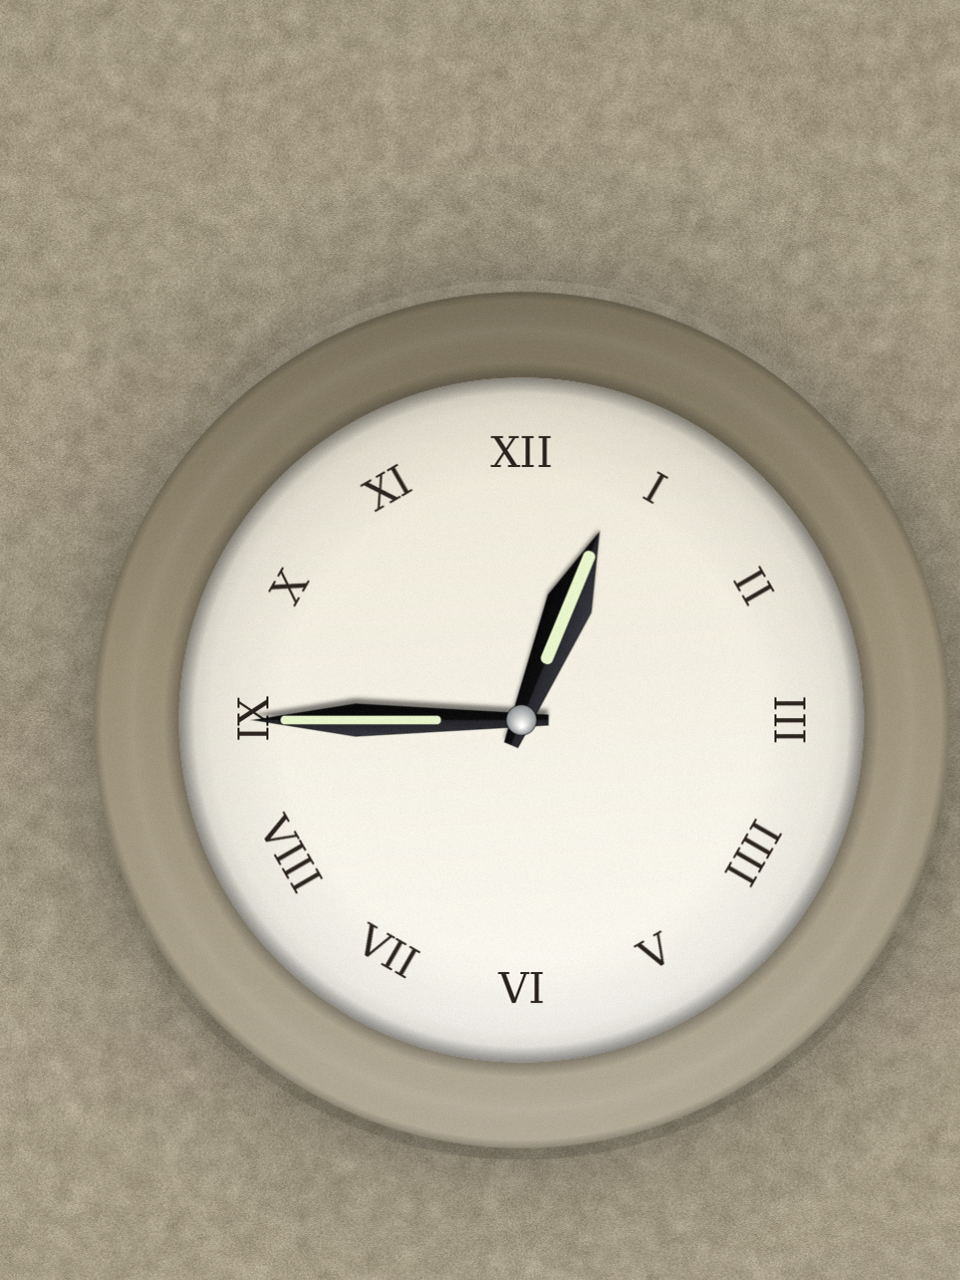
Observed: h=12 m=45
